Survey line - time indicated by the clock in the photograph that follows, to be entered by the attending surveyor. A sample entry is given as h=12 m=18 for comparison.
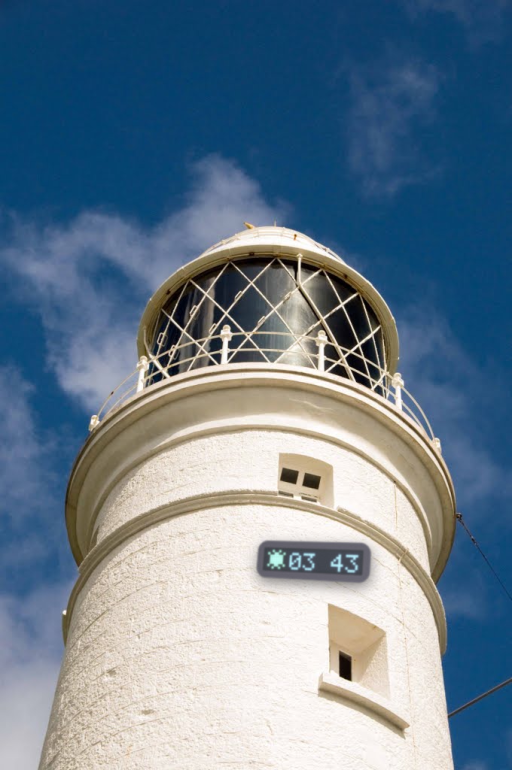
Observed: h=3 m=43
